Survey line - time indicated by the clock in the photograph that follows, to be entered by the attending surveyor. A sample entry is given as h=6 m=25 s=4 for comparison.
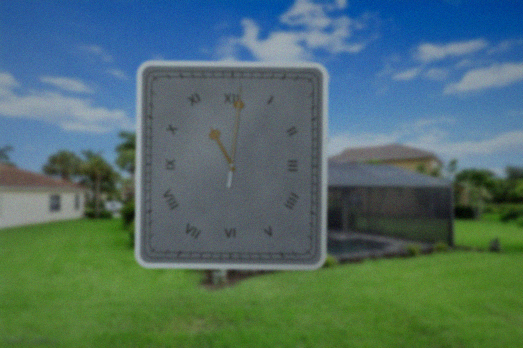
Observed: h=11 m=1 s=1
